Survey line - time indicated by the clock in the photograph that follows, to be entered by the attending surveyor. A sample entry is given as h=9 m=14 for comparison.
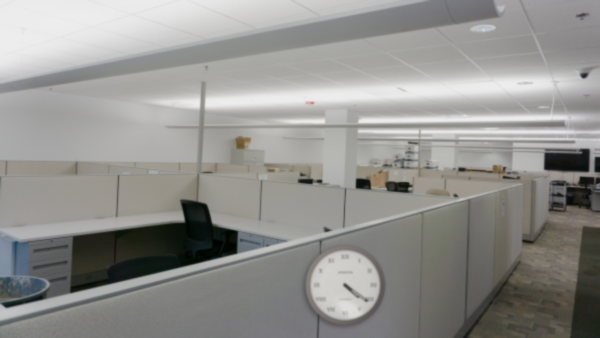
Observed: h=4 m=21
